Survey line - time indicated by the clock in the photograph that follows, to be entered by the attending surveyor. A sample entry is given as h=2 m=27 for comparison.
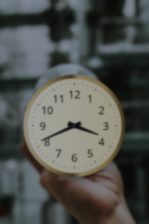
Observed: h=3 m=41
